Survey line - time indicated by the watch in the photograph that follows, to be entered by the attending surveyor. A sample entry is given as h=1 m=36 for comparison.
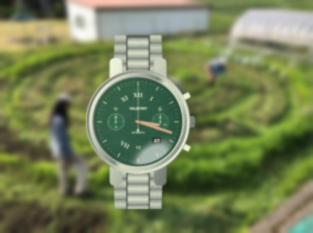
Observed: h=3 m=18
